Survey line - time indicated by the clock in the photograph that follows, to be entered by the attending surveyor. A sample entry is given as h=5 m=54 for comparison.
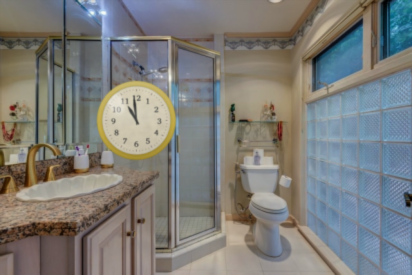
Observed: h=10 m=59
